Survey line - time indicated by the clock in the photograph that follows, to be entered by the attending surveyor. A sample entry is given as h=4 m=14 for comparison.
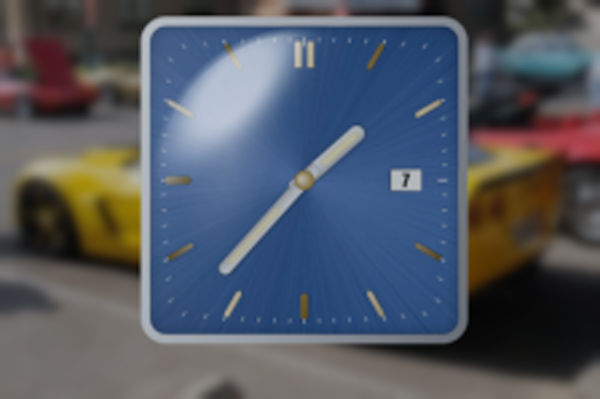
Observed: h=1 m=37
